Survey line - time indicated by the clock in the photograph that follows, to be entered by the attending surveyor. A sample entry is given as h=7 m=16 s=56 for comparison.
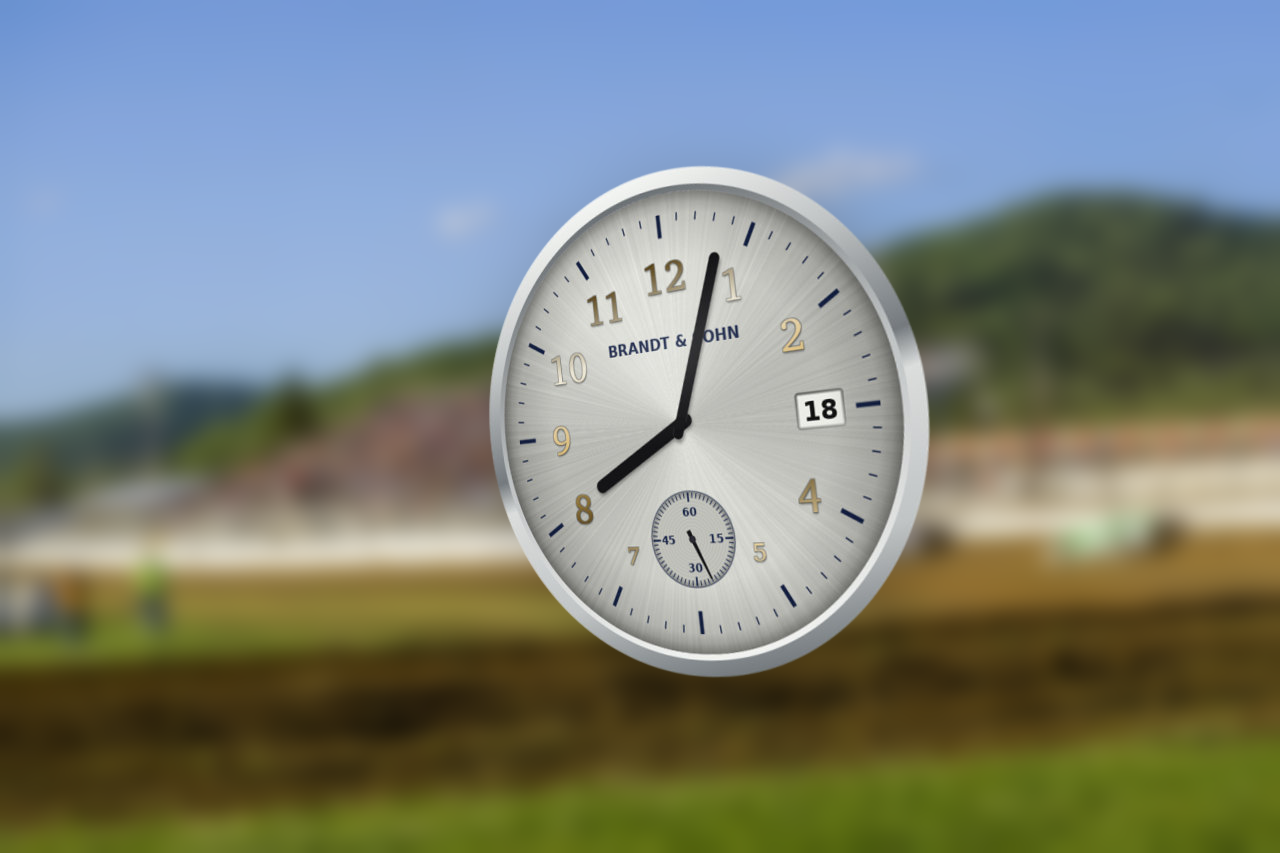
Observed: h=8 m=3 s=26
